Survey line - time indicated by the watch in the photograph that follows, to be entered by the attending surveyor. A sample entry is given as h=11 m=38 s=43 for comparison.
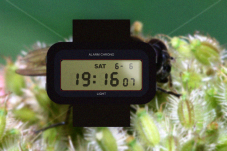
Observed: h=19 m=16 s=7
